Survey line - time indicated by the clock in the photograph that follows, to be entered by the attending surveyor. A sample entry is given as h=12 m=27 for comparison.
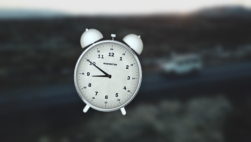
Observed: h=8 m=50
